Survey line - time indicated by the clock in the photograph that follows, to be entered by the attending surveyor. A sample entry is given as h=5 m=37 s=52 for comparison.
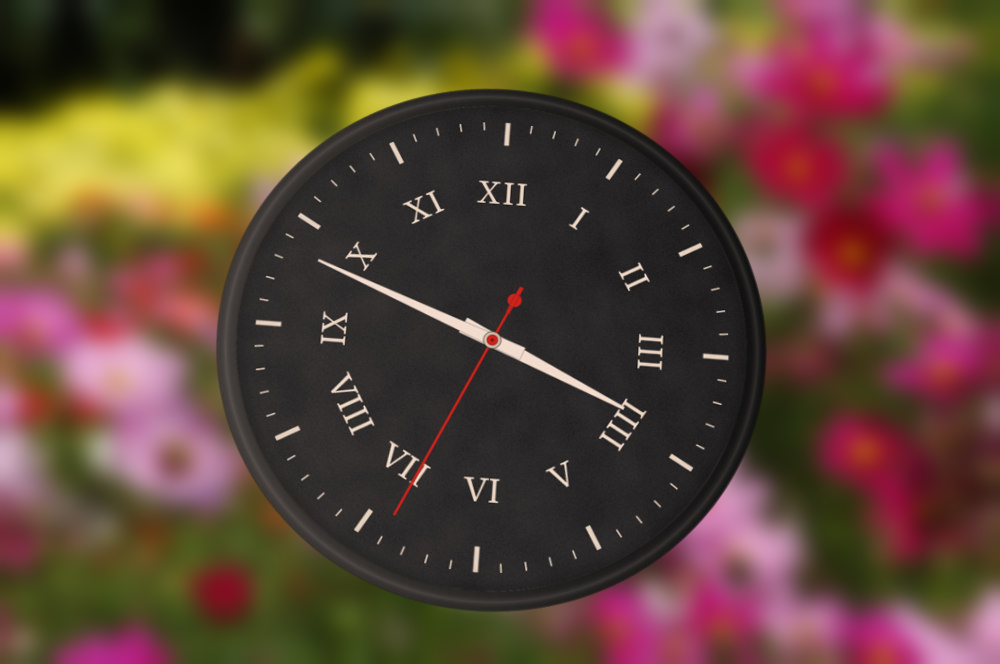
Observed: h=3 m=48 s=34
